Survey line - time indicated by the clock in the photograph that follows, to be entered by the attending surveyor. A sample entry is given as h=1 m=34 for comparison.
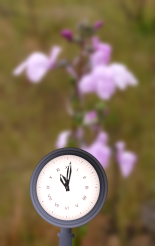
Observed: h=11 m=1
